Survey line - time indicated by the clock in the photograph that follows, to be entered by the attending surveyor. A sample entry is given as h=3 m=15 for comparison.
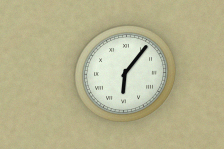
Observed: h=6 m=6
